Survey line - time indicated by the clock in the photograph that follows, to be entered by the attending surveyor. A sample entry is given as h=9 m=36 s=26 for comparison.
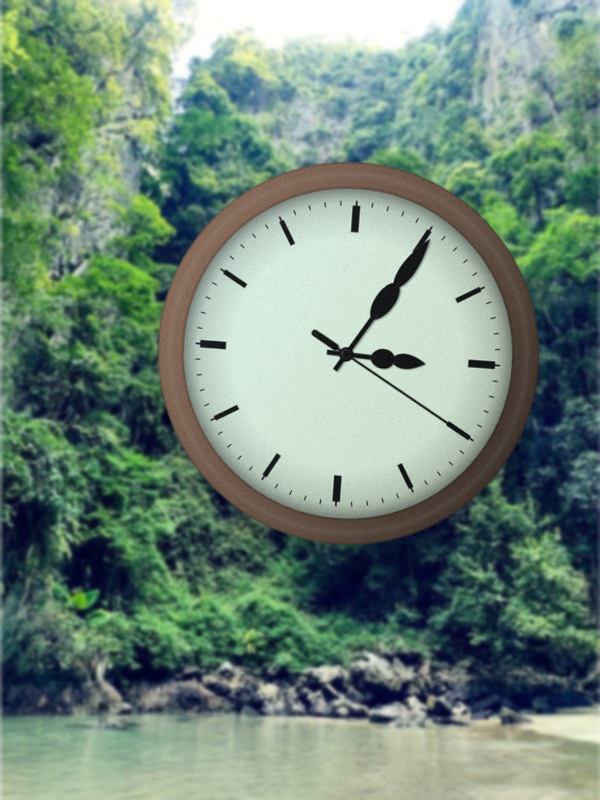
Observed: h=3 m=5 s=20
